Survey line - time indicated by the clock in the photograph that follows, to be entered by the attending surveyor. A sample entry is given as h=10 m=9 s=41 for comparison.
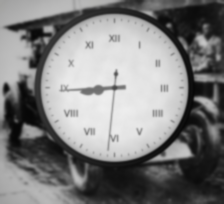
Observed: h=8 m=44 s=31
